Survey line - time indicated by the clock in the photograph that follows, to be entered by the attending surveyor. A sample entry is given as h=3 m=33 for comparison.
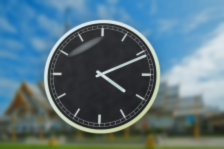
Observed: h=4 m=11
